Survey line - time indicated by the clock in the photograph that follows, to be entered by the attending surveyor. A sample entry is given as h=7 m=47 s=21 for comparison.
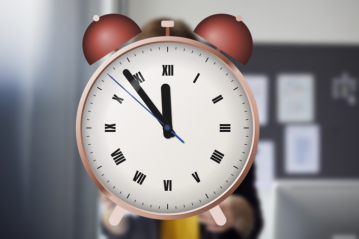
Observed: h=11 m=53 s=52
